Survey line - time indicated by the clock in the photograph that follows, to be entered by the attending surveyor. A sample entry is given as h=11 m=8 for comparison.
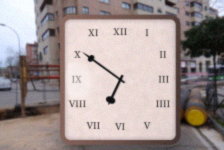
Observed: h=6 m=51
